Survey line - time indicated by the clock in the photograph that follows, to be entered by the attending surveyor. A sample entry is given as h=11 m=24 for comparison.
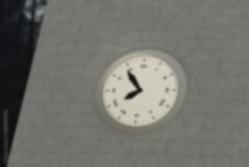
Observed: h=7 m=54
